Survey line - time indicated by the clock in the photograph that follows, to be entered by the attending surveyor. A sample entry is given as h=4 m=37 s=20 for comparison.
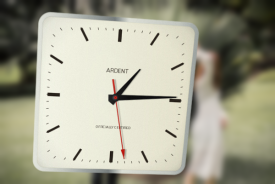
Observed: h=1 m=14 s=28
